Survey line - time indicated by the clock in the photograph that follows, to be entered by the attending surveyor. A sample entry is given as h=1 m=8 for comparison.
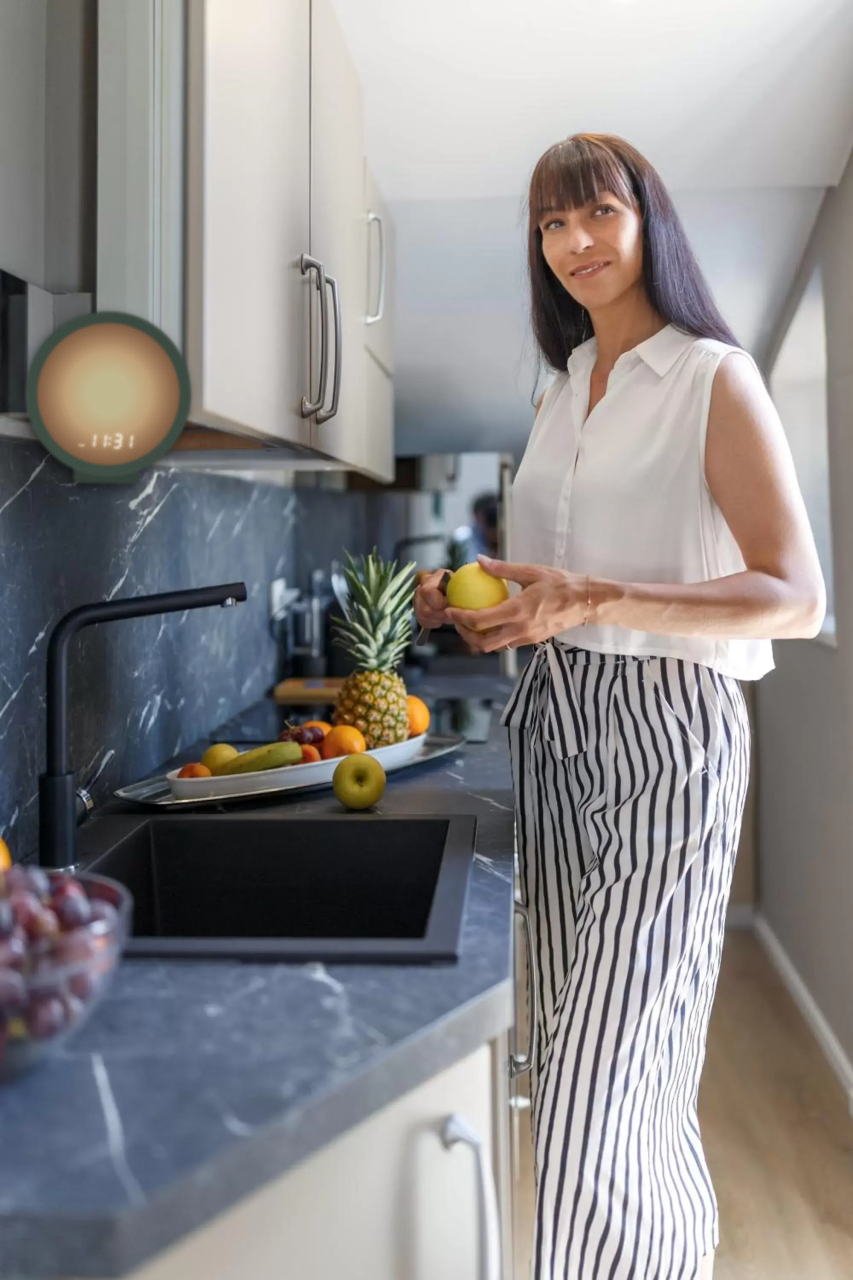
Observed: h=11 m=31
